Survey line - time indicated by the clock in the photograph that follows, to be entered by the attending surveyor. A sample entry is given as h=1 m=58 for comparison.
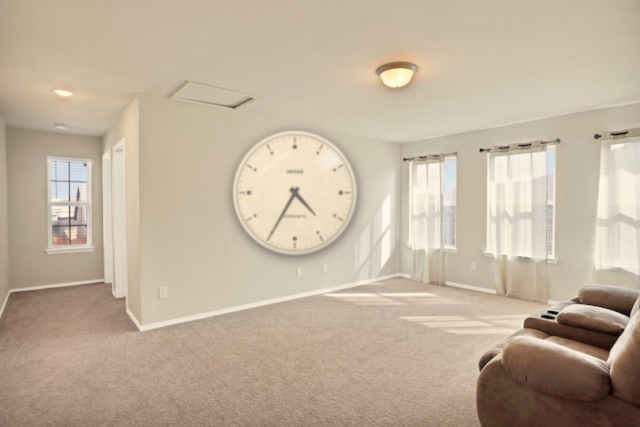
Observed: h=4 m=35
